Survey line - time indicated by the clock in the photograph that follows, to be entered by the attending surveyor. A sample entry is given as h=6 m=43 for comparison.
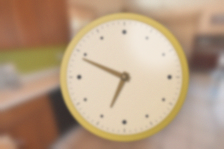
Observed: h=6 m=49
